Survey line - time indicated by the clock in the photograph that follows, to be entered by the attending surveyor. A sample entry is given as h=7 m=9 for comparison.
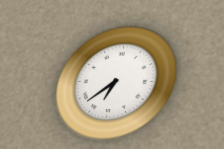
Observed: h=6 m=38
